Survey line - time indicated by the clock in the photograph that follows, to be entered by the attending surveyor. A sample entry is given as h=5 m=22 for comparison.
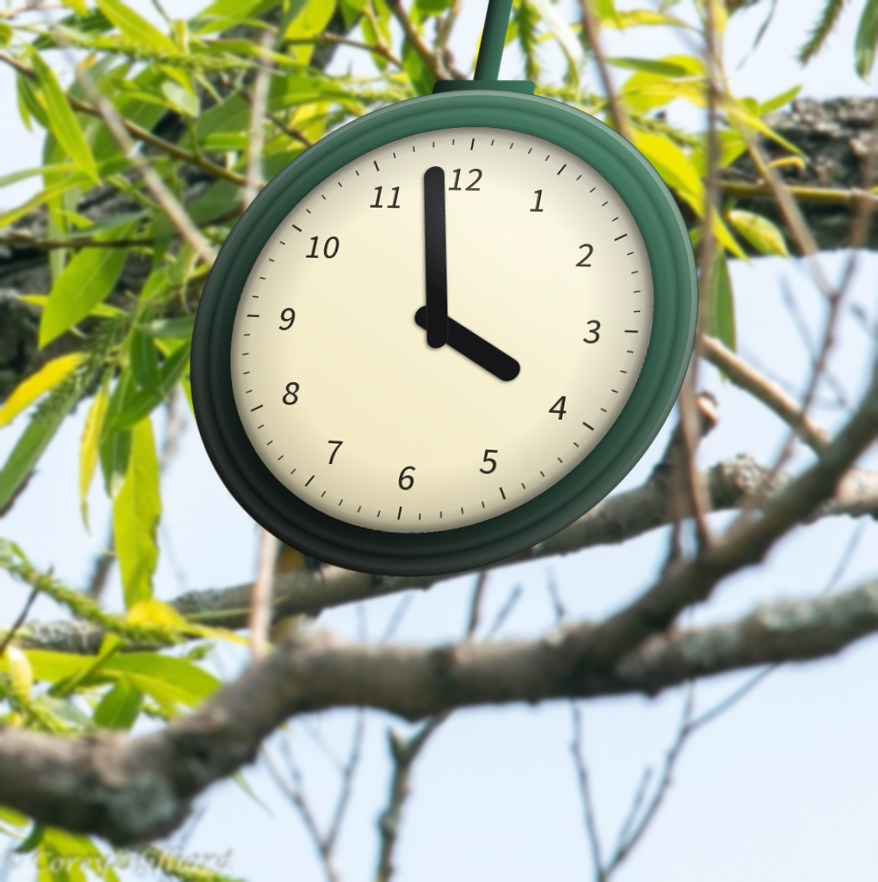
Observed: h=3 m=58
